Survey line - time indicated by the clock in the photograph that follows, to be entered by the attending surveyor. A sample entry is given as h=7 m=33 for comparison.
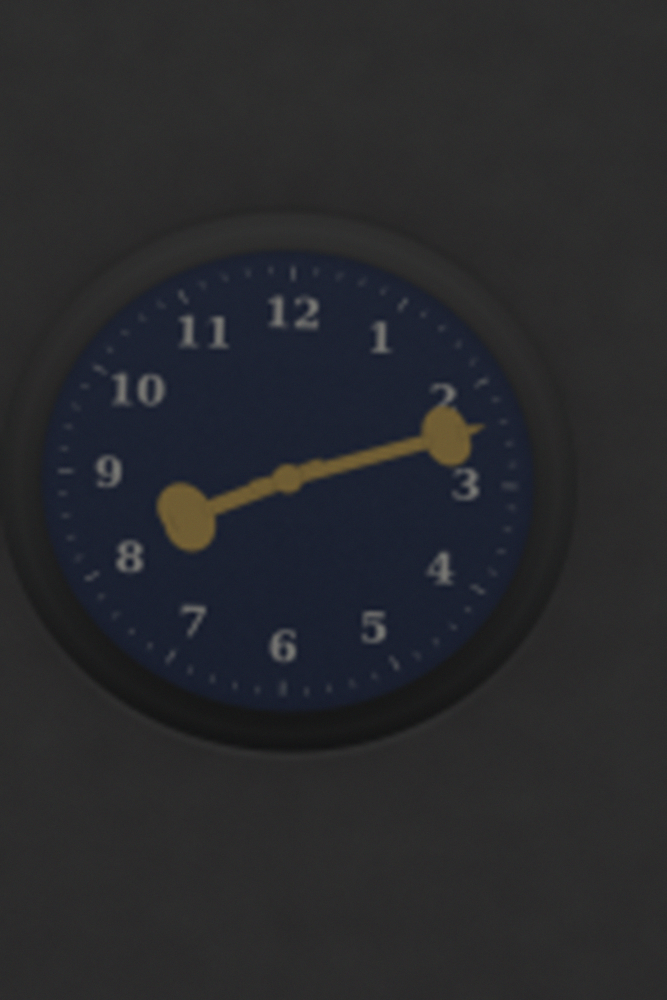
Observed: h=8 m=12
